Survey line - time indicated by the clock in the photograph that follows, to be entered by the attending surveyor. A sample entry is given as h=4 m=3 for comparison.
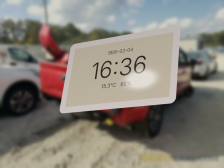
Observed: h=16 m=36
